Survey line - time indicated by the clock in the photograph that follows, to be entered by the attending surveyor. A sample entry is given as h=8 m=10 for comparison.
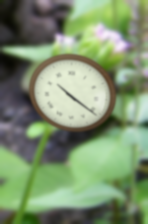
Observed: h=10 m=21
